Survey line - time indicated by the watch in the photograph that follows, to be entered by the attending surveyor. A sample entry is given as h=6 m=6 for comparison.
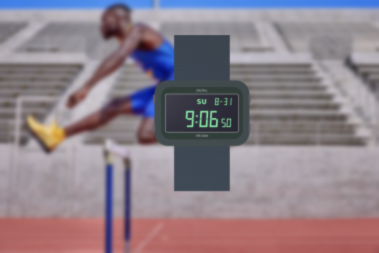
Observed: h=9 m=6
